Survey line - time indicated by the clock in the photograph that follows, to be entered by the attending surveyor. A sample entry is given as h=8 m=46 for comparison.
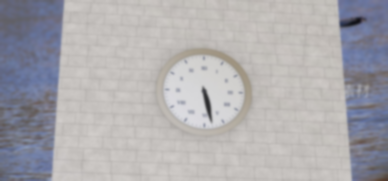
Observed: h=5 m=28
